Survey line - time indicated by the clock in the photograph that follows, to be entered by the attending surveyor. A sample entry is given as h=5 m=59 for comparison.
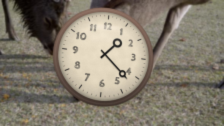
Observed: h=1 m=22
